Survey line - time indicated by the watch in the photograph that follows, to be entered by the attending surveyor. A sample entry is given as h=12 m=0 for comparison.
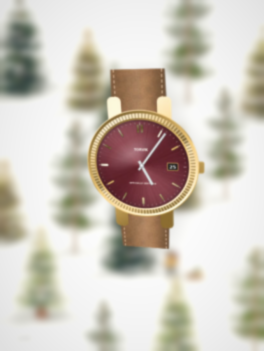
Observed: h=5 m=6
